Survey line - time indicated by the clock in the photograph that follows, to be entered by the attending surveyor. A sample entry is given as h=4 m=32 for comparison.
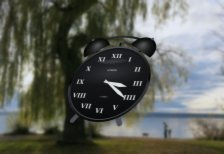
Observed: h=3 m=21
